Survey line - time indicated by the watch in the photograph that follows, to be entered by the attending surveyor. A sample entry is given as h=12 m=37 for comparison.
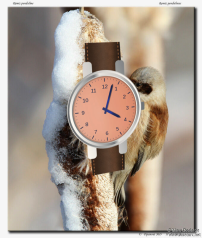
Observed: h=4 m=3
